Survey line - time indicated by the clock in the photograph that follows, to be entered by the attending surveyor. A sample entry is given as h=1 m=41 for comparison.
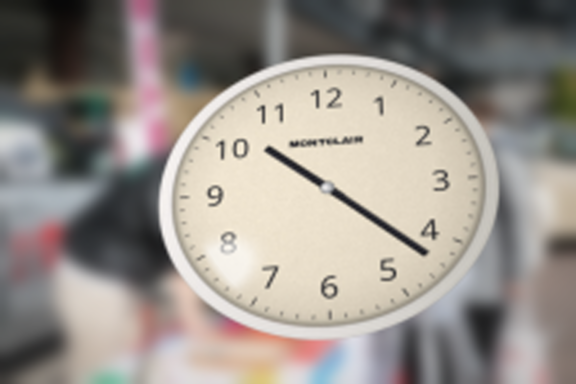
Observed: h=10 m=22
